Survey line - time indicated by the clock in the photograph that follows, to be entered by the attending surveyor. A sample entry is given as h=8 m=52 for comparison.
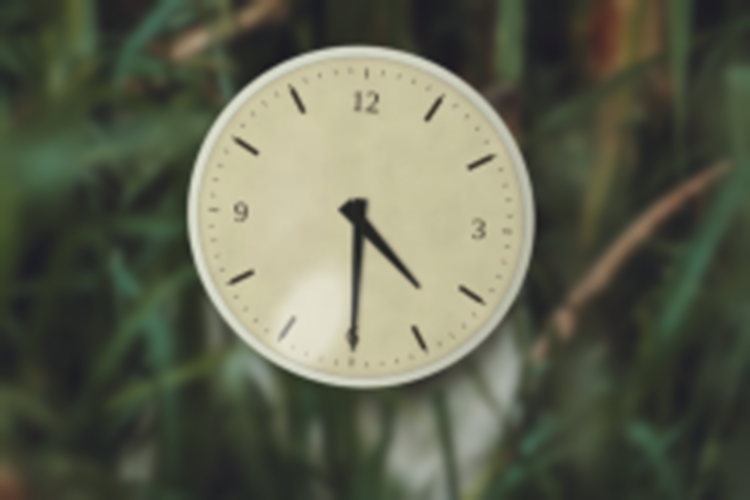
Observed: h=4 m=30
